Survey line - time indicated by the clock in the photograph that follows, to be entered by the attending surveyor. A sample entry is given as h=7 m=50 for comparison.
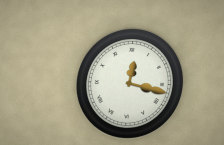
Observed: h=12 m=17
